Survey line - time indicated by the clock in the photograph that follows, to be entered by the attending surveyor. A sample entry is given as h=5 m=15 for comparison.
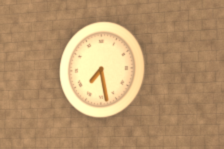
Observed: h=7 m=28
